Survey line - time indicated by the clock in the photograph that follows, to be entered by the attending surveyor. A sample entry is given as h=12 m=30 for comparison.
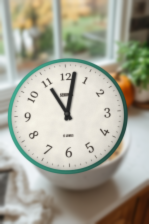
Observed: h=11 m=2
